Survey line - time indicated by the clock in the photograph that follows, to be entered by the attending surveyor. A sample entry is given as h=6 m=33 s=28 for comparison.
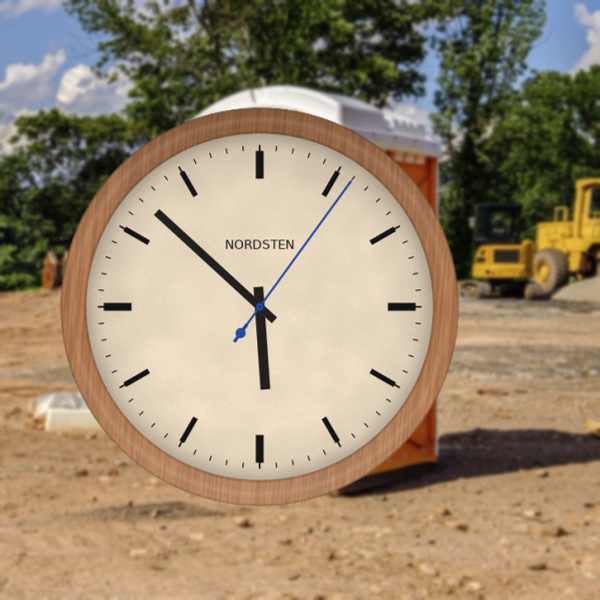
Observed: h=5 m=52 s=6
